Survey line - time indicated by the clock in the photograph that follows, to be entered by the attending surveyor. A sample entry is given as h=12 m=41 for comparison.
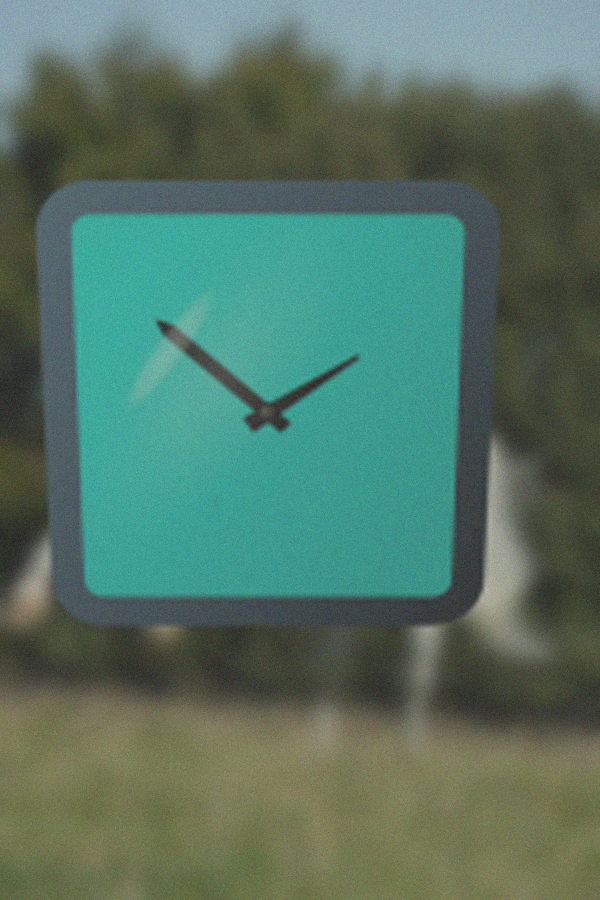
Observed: h=1 m=52
